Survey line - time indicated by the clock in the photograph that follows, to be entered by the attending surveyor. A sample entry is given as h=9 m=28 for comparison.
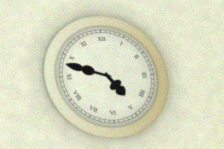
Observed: h=4 m=48
